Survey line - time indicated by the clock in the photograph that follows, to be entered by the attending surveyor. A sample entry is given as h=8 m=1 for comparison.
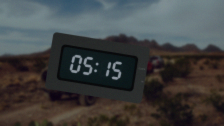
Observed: h=5 m=15
